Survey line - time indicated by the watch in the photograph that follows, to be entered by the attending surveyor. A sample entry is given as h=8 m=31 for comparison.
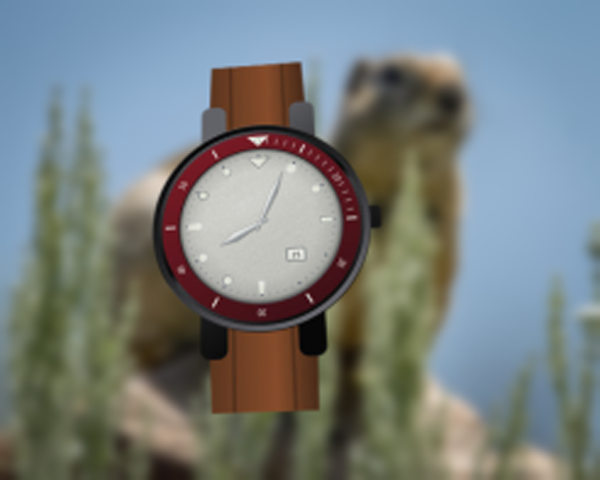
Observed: h=8 m=4
